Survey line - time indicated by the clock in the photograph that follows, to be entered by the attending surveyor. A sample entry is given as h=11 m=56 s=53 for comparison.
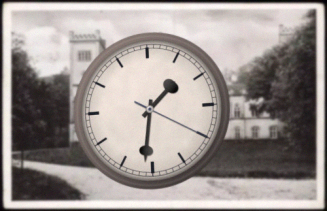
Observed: h=1 m=31 s=20
